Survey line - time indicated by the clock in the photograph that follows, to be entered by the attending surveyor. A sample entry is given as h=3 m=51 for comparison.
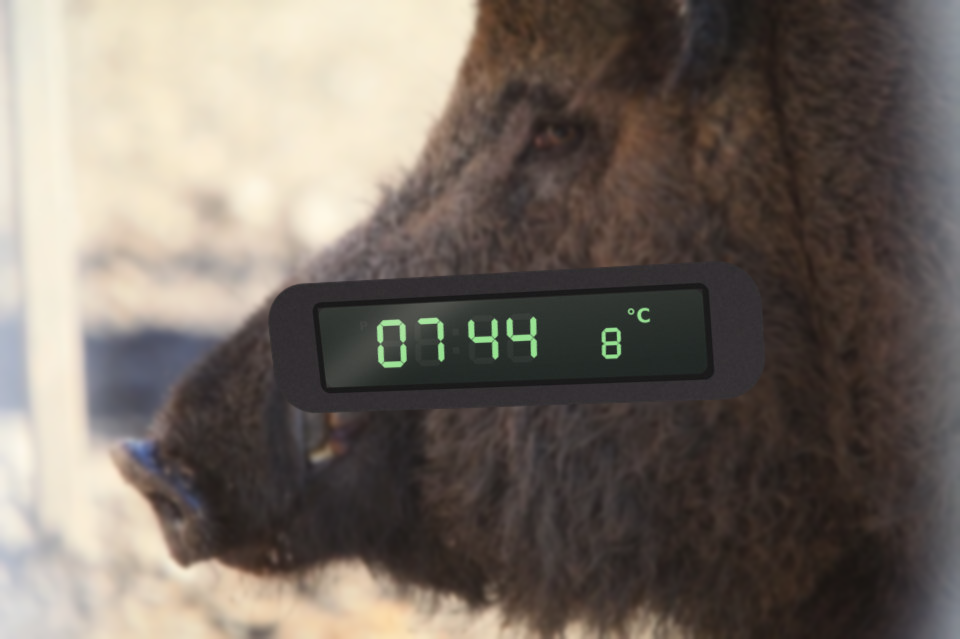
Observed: h=7 m=44
